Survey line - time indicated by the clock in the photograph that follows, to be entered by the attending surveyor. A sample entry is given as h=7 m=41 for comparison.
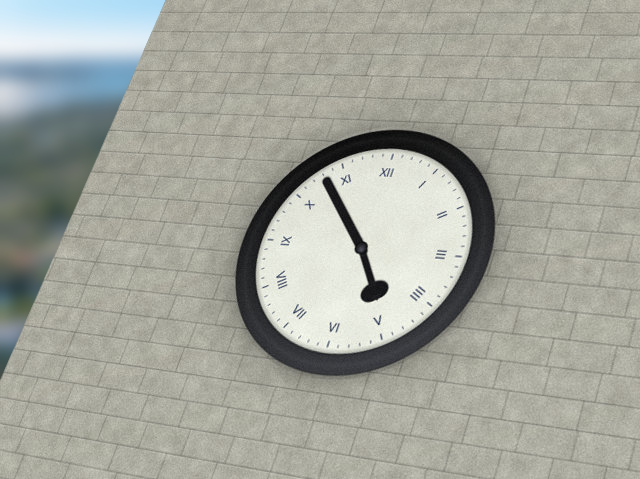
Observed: h=4 m=53
